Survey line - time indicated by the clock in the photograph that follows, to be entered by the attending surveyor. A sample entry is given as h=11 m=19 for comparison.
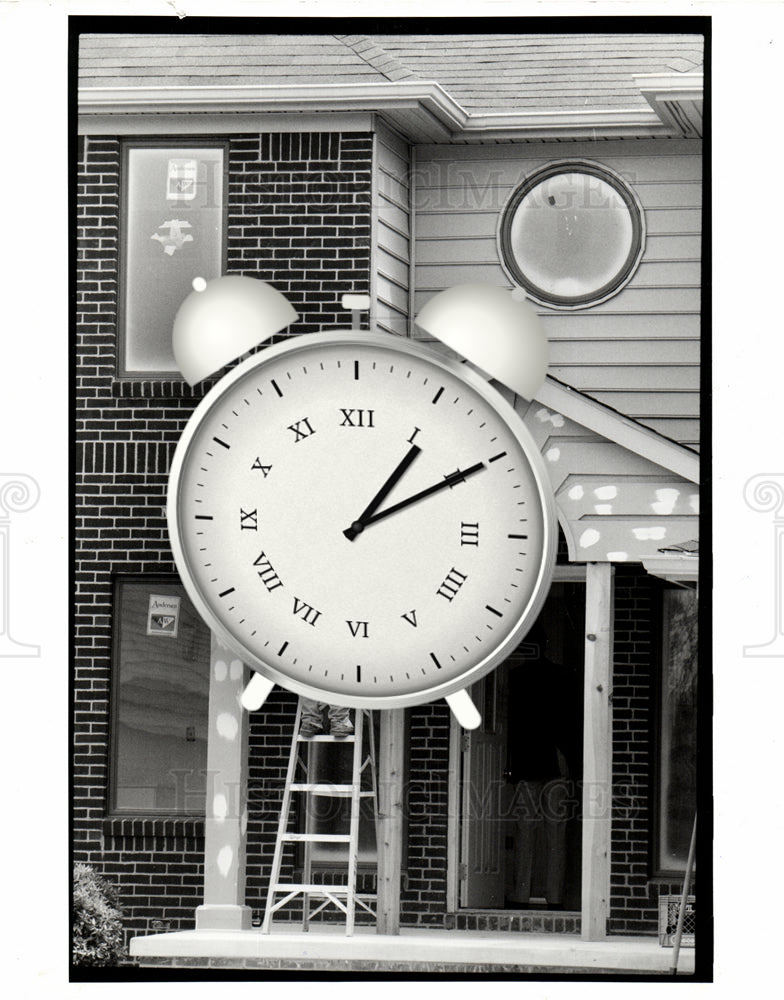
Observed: h=1 m=10
